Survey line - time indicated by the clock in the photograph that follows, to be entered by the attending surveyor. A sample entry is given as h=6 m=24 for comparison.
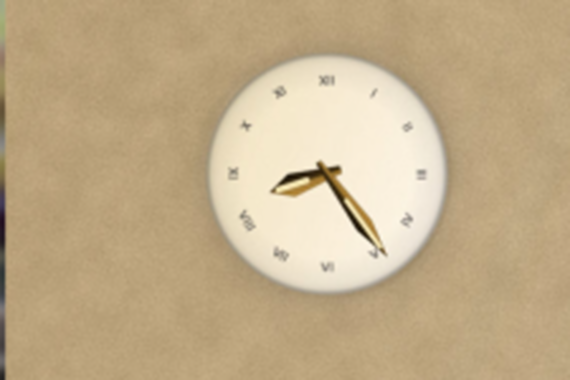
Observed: h=8 m=24
